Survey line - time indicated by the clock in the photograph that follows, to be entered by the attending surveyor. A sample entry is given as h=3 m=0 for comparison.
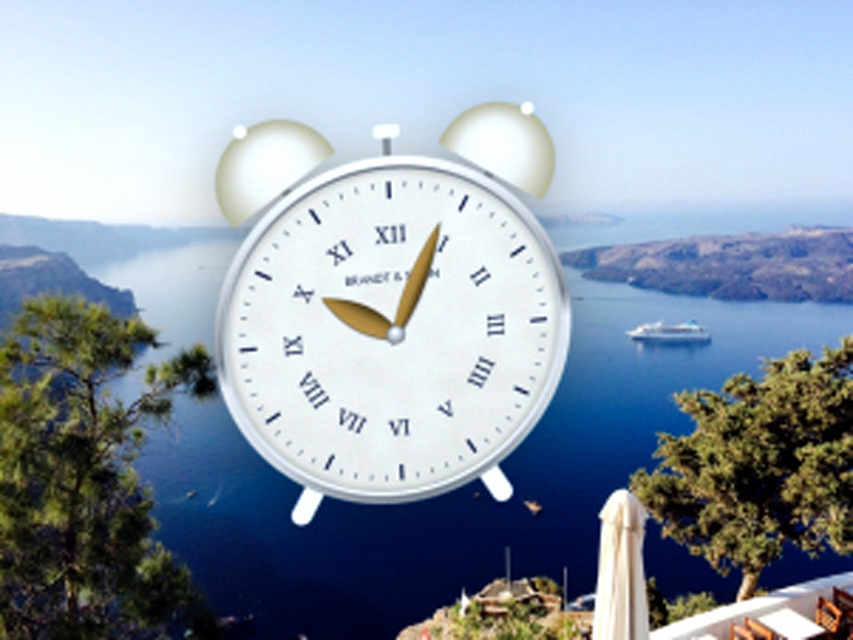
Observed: h=10 m=4
